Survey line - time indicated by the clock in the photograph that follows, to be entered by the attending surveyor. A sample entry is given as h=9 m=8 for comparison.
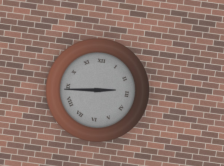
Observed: h=2 m=44
